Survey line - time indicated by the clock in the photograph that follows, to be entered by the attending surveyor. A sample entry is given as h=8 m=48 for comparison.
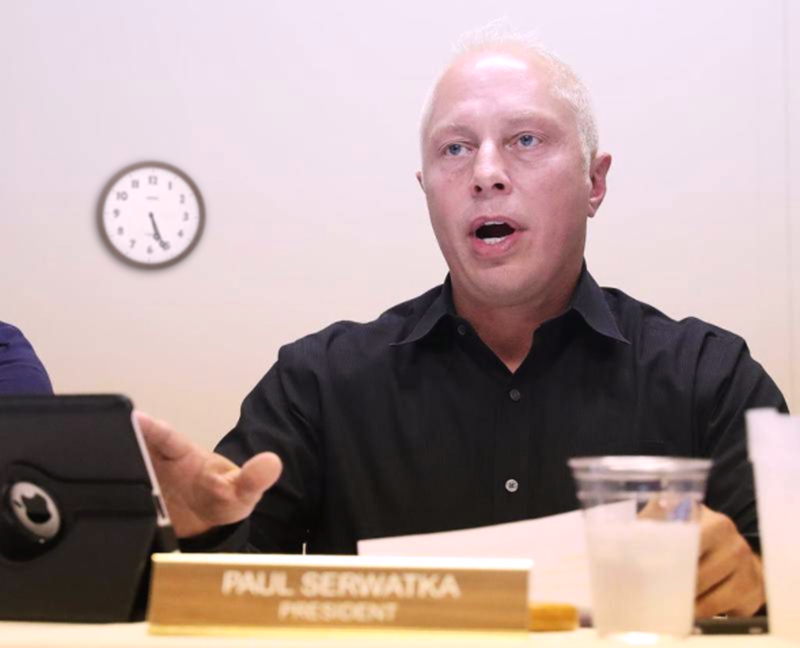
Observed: h=5 m=26
